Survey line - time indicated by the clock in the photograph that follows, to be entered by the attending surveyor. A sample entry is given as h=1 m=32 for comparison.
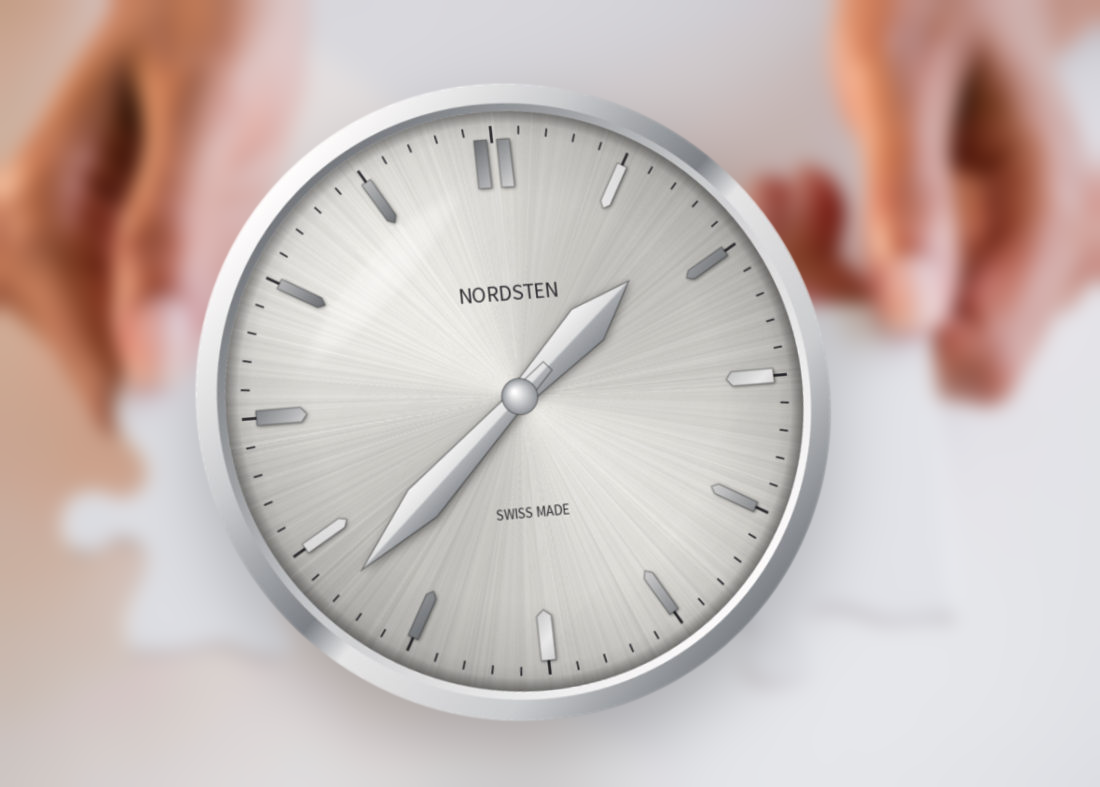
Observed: h=1 m=38
